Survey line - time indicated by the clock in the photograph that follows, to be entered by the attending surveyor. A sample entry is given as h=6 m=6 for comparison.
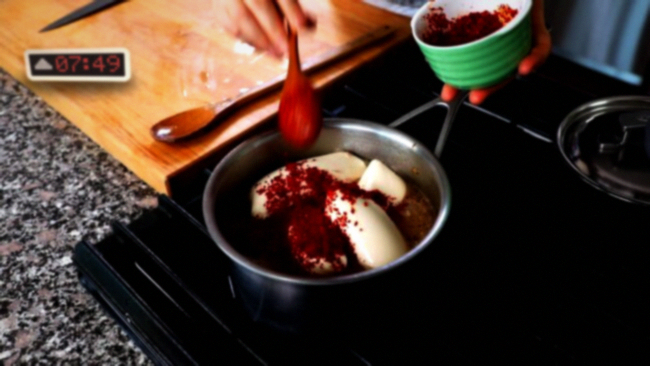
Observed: h=7 m=49
